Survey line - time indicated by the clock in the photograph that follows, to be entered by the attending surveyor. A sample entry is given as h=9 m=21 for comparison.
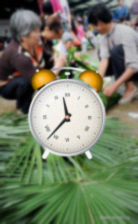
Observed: h=11 m=37
